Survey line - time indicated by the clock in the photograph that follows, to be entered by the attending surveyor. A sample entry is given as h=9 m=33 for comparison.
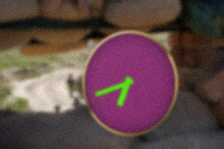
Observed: h=6 m=42
